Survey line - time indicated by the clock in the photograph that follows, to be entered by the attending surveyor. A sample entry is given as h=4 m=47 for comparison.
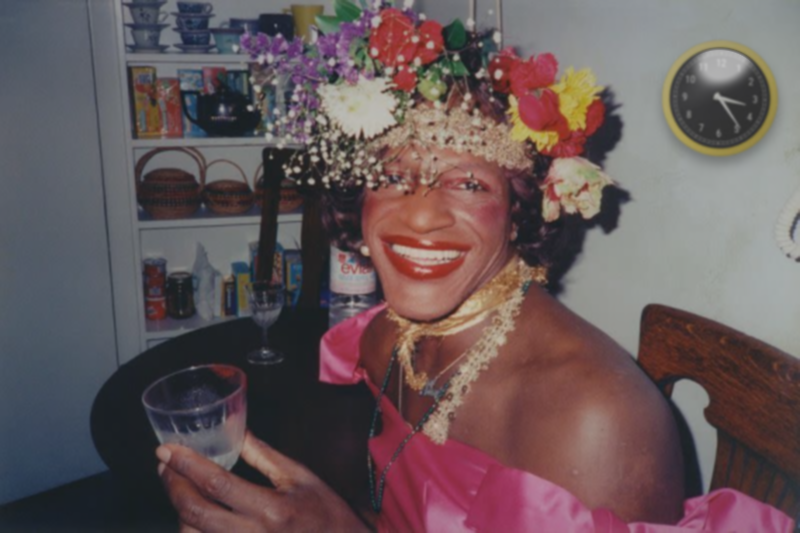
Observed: h=3 m=24
